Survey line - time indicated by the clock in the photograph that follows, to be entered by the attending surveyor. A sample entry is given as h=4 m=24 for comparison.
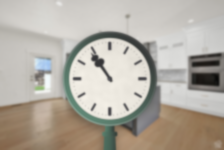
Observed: h=10 m=54
